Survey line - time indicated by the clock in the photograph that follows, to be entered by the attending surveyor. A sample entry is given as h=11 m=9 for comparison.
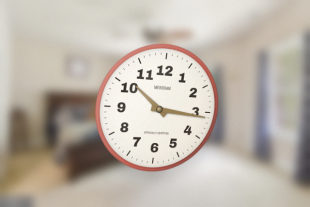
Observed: h=10 m=16
